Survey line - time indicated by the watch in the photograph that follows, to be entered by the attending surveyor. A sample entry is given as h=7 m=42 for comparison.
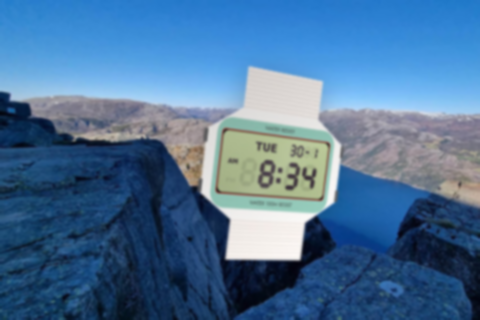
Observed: h=8 m=34
